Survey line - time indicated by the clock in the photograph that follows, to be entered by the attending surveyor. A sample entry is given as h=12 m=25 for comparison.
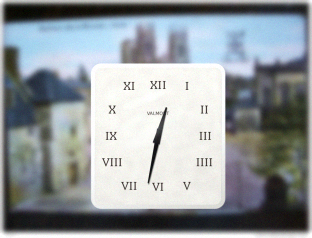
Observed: h=12 m=32
